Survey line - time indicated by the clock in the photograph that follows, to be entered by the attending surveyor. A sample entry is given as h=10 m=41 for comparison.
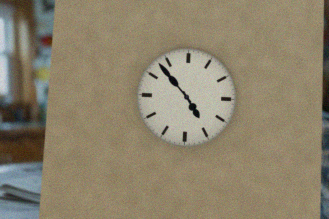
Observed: h=4 m=53
